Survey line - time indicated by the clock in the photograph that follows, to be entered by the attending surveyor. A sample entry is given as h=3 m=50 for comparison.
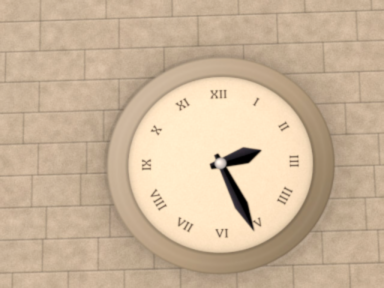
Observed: h=2 m=26
